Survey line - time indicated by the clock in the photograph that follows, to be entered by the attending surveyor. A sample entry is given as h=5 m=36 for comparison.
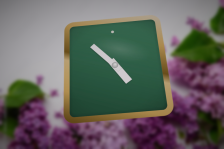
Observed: h=4 m=53
